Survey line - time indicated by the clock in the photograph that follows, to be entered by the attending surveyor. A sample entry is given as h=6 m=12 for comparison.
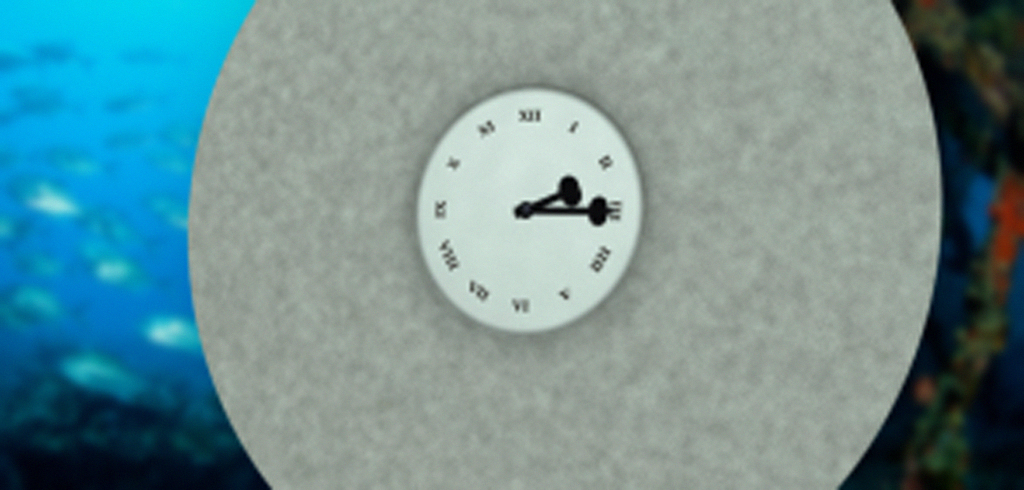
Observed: h=2 m=15
